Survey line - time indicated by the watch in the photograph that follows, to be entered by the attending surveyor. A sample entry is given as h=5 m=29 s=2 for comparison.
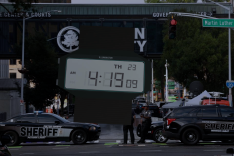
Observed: h=4 m=19 s=9
